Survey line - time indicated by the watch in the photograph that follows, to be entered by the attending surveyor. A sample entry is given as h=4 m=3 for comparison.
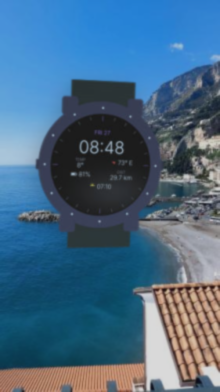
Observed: h=8 m=48
